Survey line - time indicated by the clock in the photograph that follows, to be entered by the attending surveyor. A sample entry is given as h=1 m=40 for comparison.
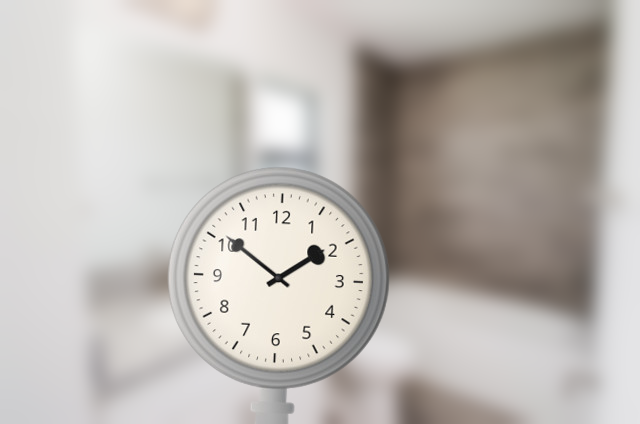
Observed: h=1 m=51
